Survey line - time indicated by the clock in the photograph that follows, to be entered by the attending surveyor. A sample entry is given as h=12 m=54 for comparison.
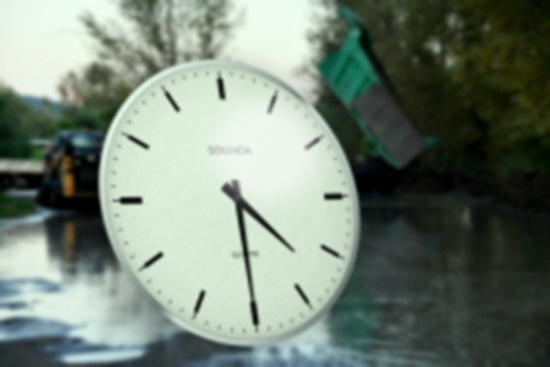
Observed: h=4 m=30
